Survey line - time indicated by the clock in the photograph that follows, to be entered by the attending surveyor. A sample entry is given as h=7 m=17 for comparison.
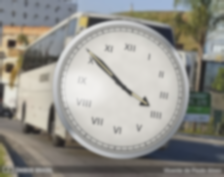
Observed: h=3 m=51
